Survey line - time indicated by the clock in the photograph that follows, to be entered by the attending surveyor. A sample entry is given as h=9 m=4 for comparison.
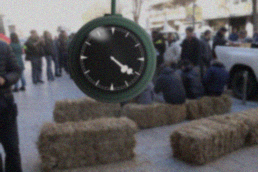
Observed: h=4 m=21
